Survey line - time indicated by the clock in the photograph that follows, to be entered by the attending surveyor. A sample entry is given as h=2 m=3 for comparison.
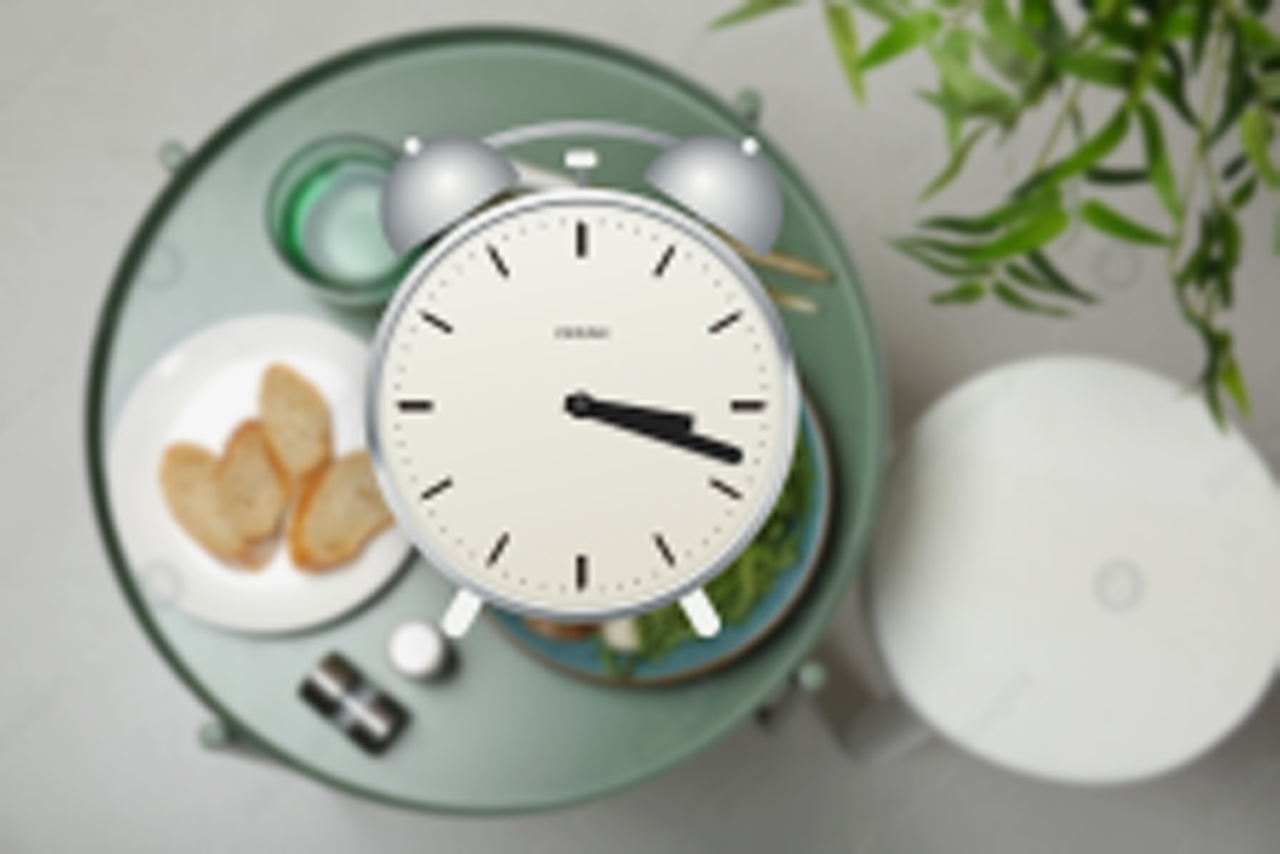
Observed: h=3 m=18
